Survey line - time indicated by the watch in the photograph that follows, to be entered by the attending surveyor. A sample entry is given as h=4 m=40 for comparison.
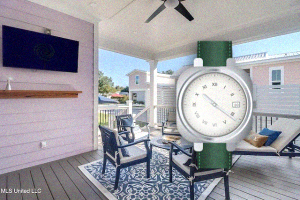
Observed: h=10 m=21
